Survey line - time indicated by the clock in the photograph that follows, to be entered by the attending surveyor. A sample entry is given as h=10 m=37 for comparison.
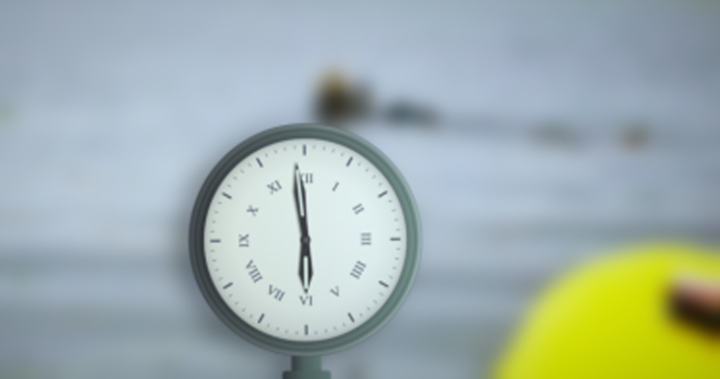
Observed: h=5 m=59
